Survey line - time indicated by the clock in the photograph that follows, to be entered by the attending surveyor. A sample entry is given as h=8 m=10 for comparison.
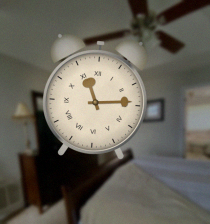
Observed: h=11 m=14
